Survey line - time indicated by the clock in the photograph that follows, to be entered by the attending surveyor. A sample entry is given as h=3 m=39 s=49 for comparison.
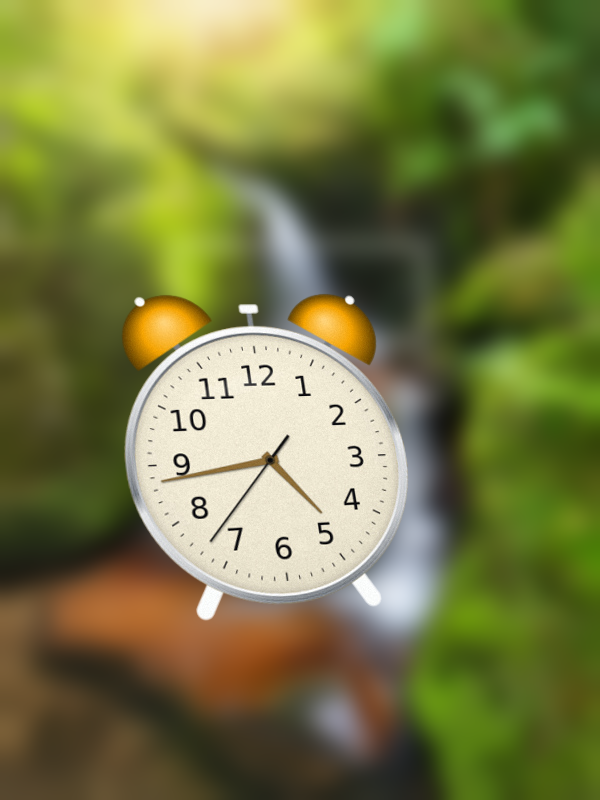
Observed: h=4 m=43 s=37
